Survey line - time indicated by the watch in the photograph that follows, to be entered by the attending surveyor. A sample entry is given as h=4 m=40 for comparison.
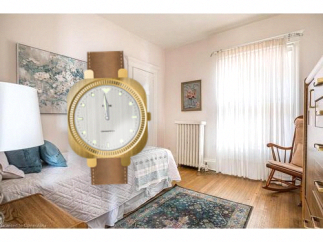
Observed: h=11 m=59
